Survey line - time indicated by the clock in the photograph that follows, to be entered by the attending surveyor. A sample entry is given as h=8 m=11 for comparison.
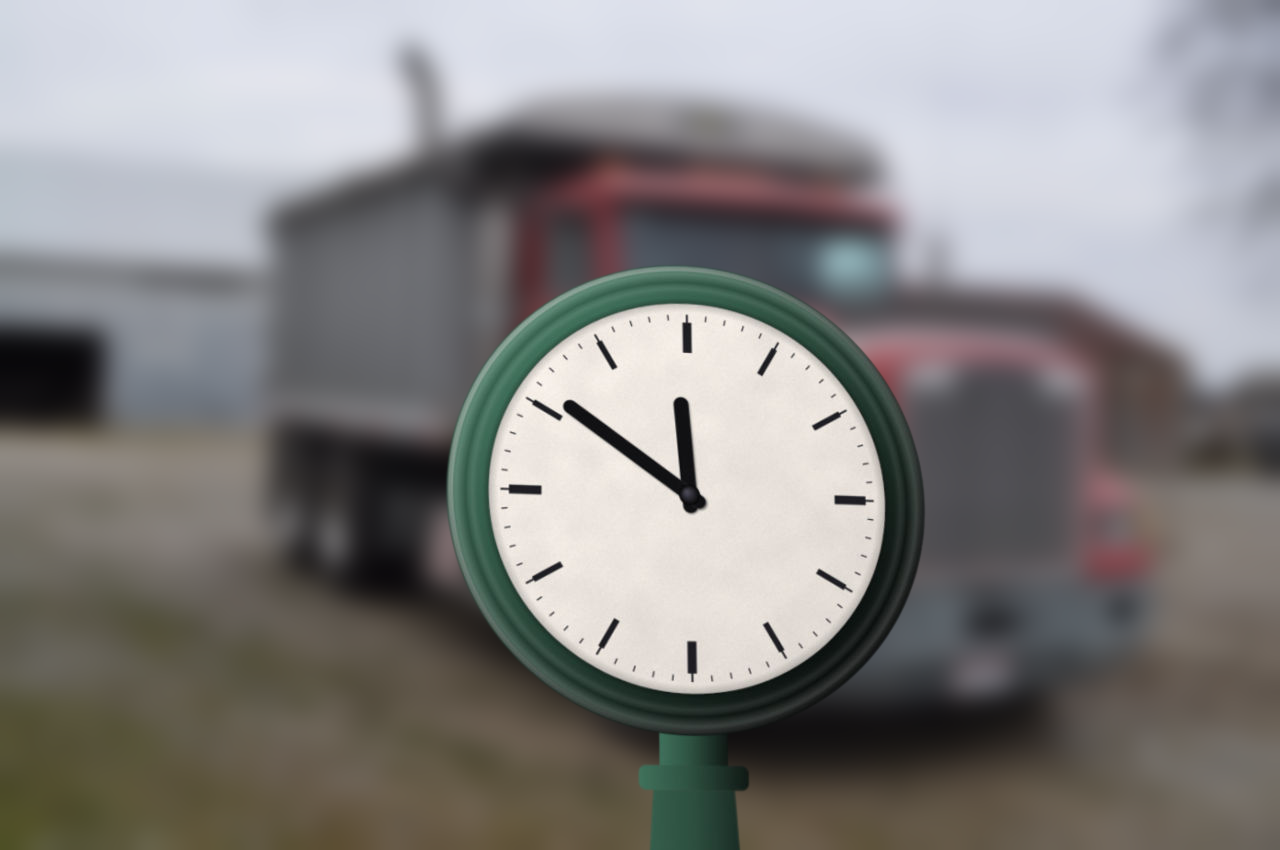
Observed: h=11 m=51
